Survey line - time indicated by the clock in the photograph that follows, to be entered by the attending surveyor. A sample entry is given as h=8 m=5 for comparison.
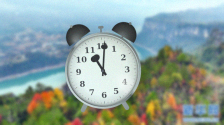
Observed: h=11 m=1
